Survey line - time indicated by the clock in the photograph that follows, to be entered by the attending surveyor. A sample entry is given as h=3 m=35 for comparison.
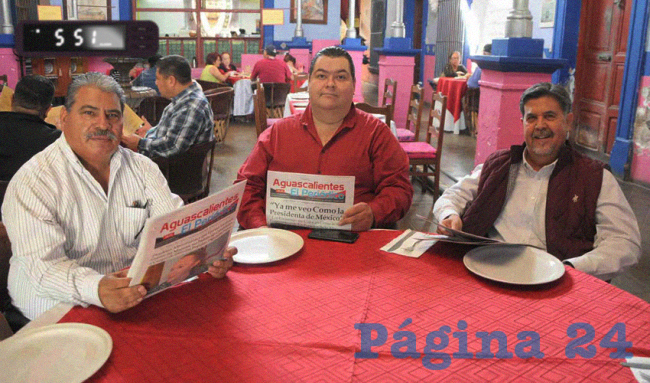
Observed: h=5 m=51
